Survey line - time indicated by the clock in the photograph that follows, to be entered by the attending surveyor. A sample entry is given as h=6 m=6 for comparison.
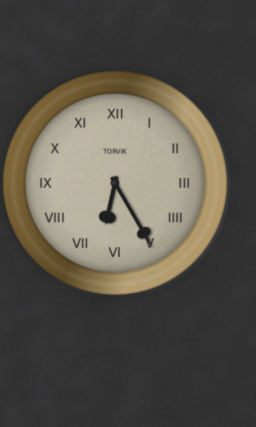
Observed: h=6 m=25
